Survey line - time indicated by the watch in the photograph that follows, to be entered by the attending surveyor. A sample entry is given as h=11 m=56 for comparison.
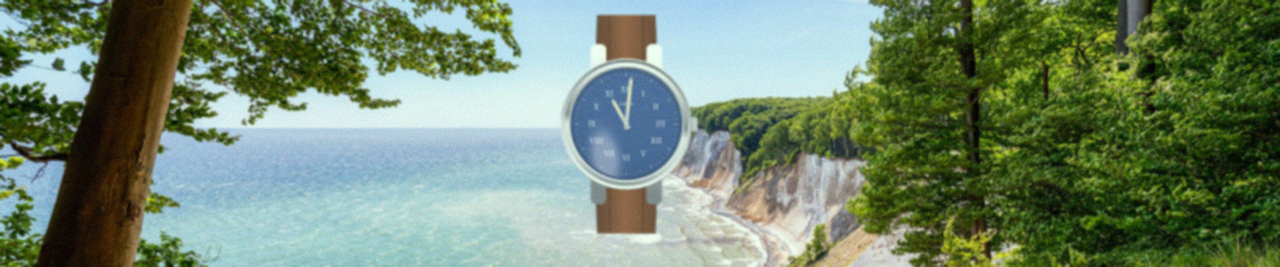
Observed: h=11 m=1
